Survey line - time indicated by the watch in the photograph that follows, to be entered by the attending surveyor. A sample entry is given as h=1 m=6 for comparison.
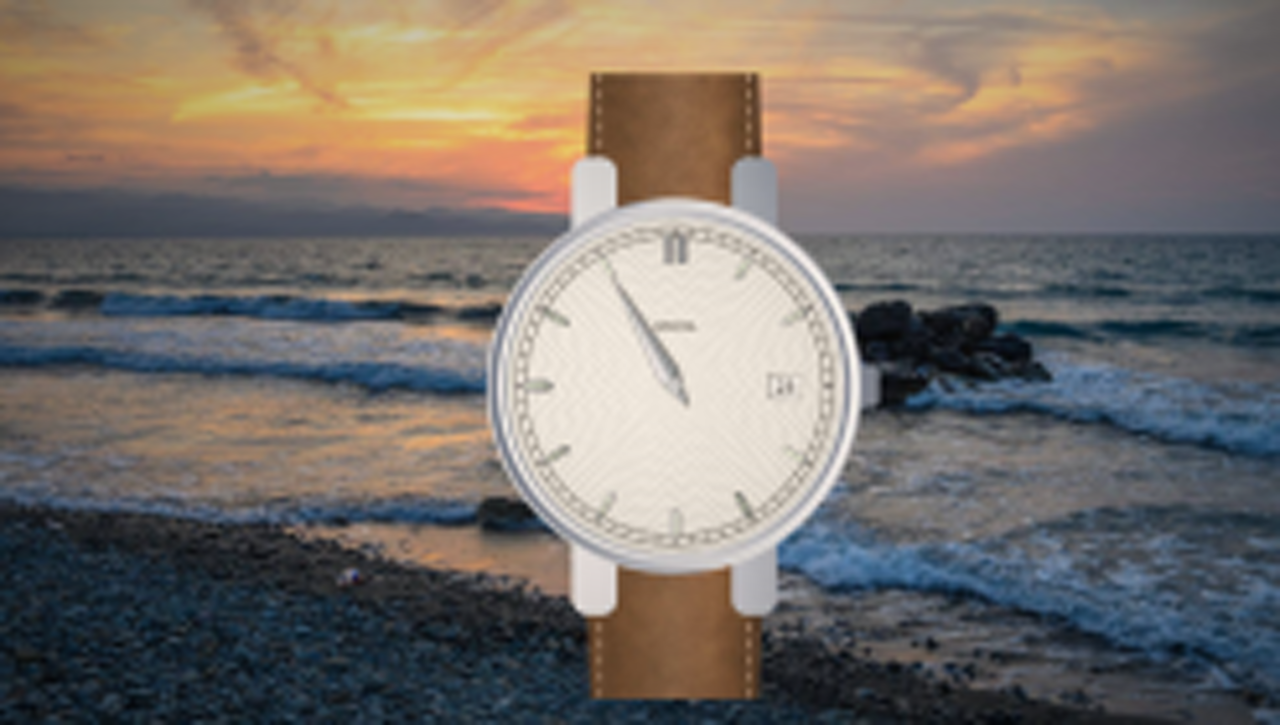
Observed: h=10 m=55
